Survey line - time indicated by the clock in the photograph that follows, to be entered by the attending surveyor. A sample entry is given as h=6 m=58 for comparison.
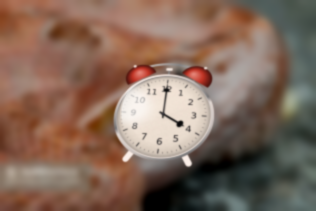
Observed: h=4 m=0
